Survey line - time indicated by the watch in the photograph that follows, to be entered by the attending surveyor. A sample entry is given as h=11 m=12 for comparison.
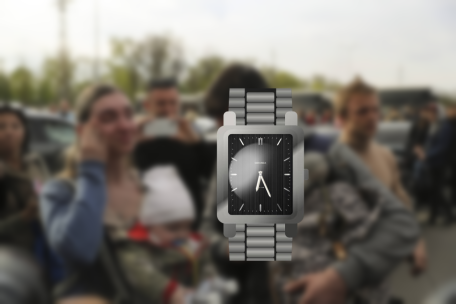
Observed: h=6 m=26
